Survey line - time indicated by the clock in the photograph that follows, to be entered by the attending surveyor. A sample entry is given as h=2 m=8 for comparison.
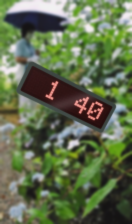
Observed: h=1 m=40
